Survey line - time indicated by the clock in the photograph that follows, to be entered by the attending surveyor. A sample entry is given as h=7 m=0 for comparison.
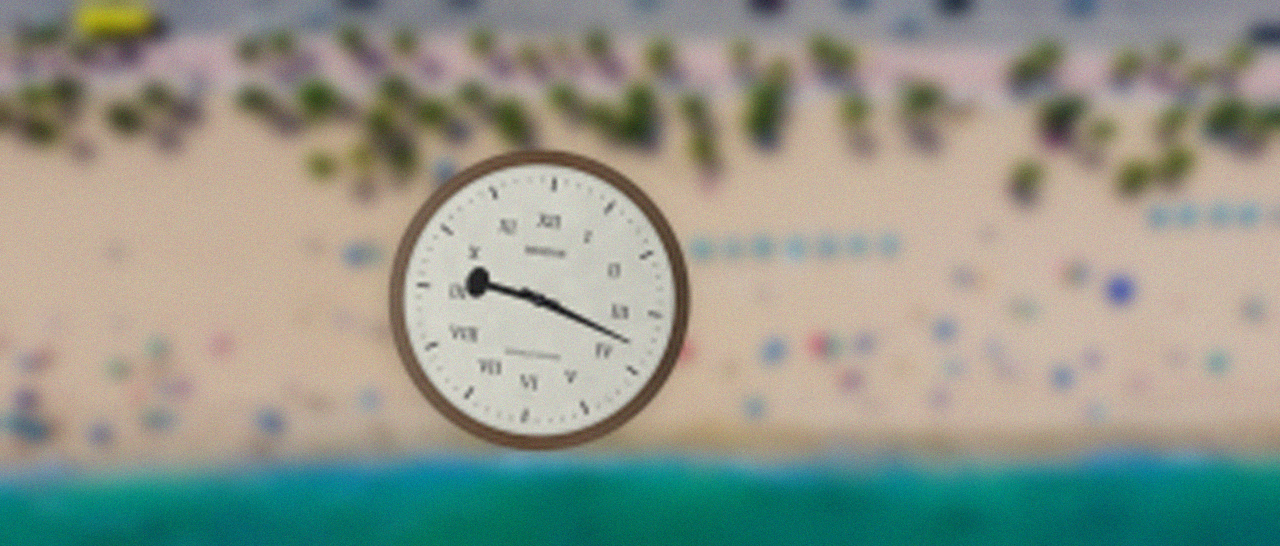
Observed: h=9 m=18
